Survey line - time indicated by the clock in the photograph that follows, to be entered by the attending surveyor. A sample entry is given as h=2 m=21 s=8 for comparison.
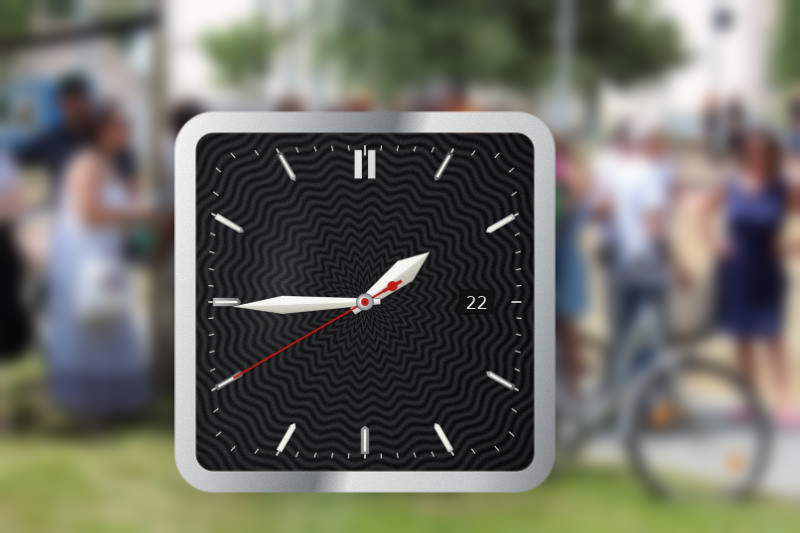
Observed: h=1 m=44 s=40
